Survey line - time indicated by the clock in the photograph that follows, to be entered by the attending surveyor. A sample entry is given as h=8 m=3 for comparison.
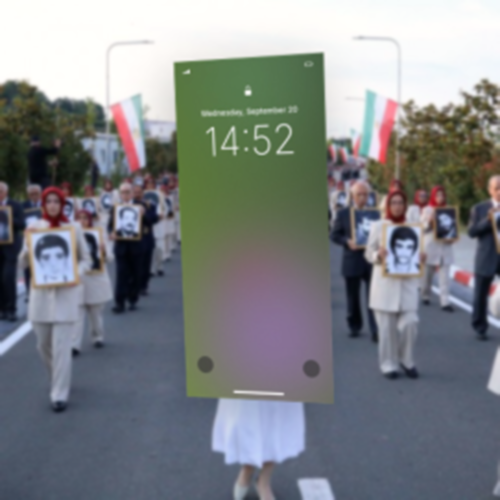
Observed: h=14 m=52
